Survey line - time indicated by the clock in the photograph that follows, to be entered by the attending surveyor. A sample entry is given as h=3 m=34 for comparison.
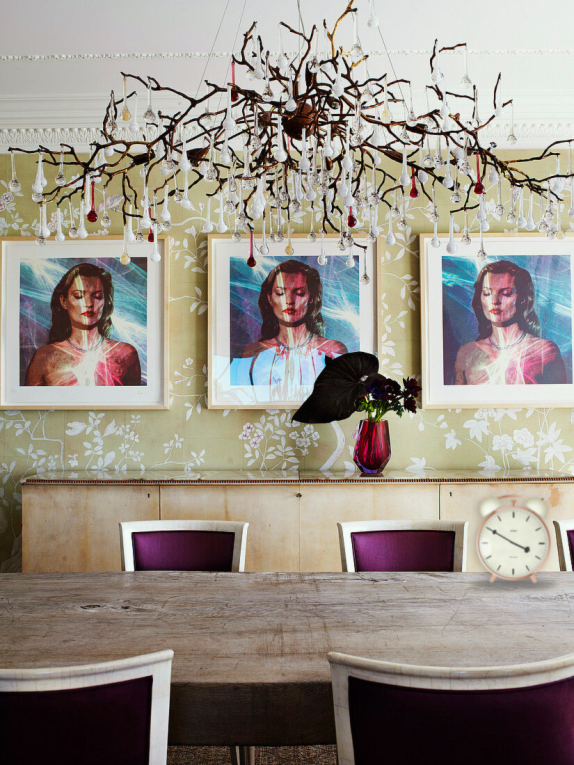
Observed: h=3 m=50
